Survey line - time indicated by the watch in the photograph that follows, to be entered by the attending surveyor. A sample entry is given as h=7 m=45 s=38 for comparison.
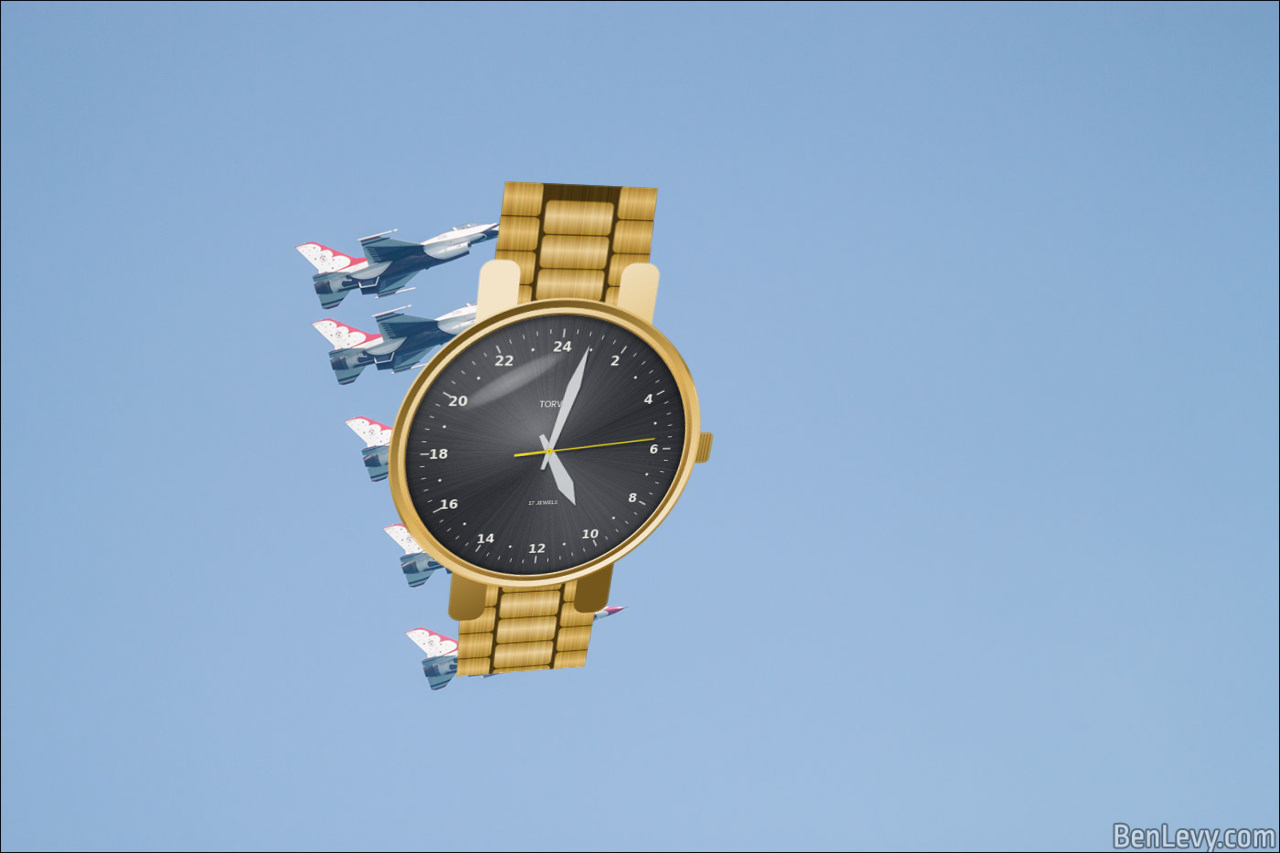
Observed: h=10 m=2 s=14
